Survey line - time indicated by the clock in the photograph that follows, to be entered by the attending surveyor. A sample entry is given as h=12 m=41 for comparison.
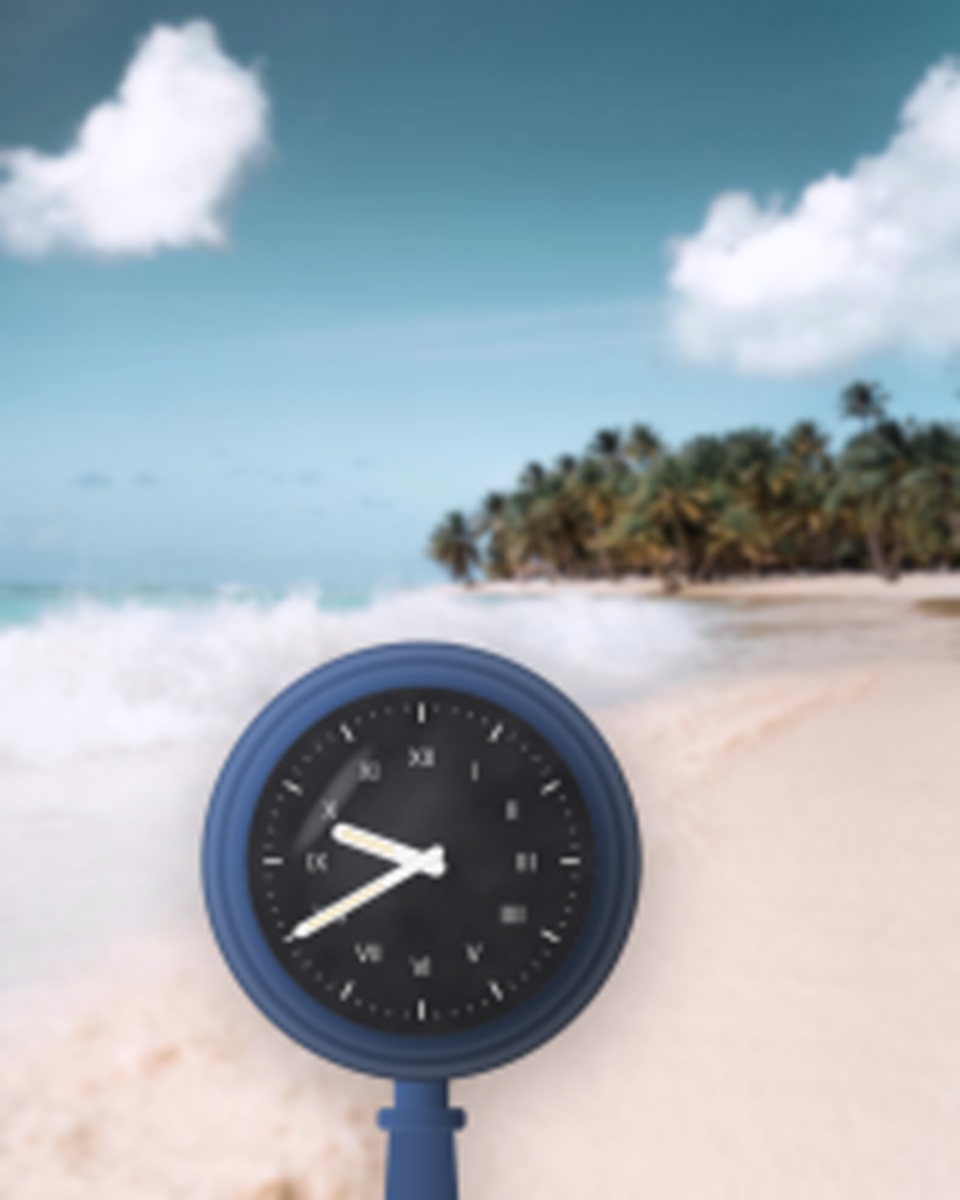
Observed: h=9 m=40
